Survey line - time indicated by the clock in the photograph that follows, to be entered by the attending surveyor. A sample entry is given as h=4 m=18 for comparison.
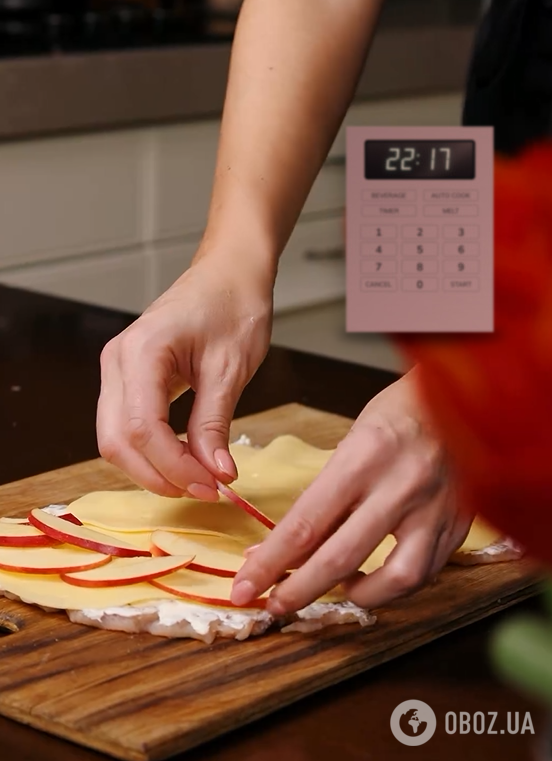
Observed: h=22 m=17
